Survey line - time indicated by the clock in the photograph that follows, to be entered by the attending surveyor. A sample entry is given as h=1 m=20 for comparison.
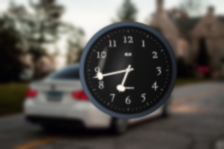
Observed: h=6 m=43
